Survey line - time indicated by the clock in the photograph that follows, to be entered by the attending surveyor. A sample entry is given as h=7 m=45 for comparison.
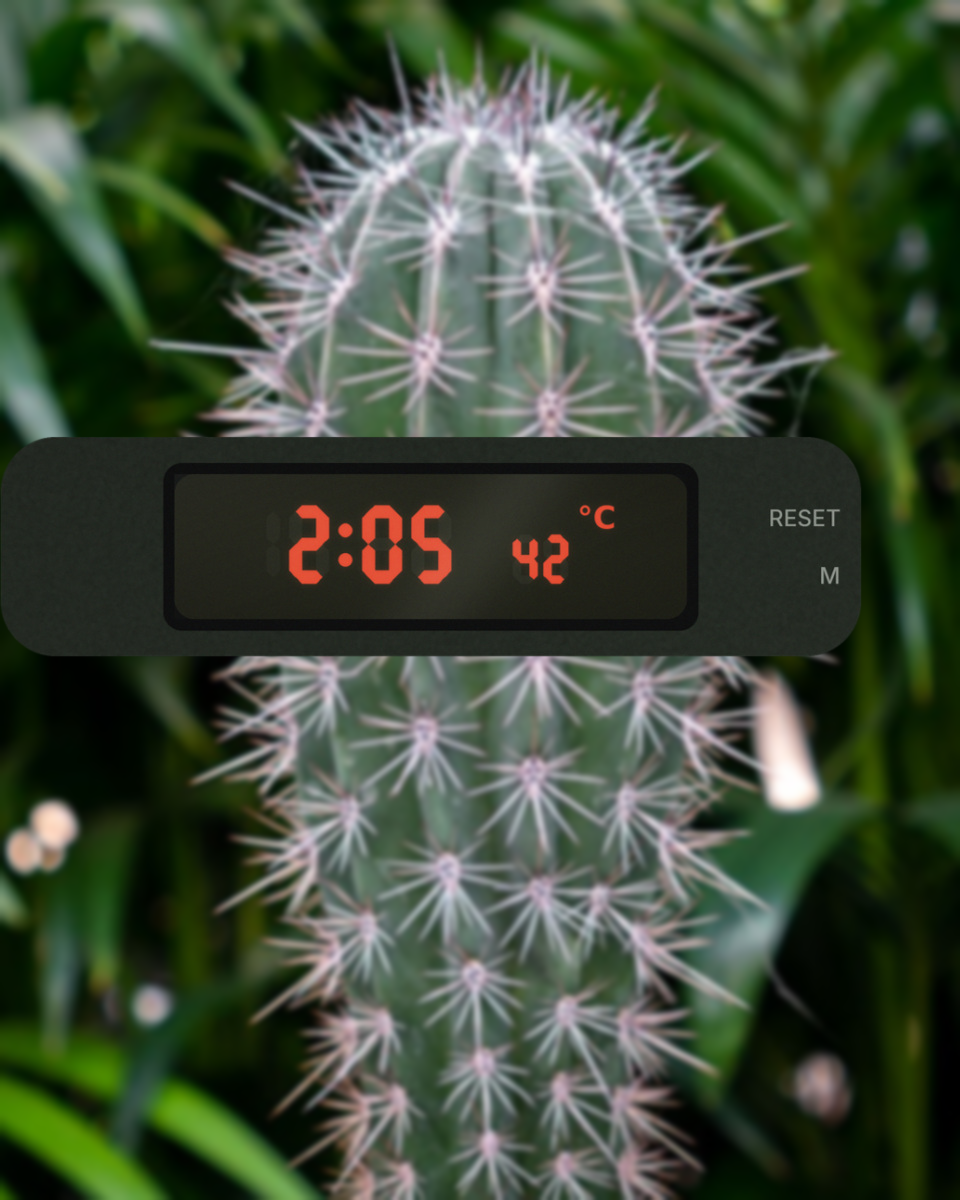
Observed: h=2 m=5
